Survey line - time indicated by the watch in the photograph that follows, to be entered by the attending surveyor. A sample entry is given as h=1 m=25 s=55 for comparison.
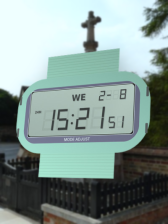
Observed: h=15 m=21 s=51
